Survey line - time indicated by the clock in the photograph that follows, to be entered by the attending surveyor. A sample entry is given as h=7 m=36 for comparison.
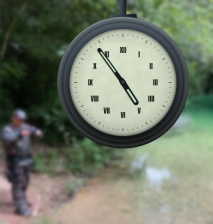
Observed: h=4 m=54
